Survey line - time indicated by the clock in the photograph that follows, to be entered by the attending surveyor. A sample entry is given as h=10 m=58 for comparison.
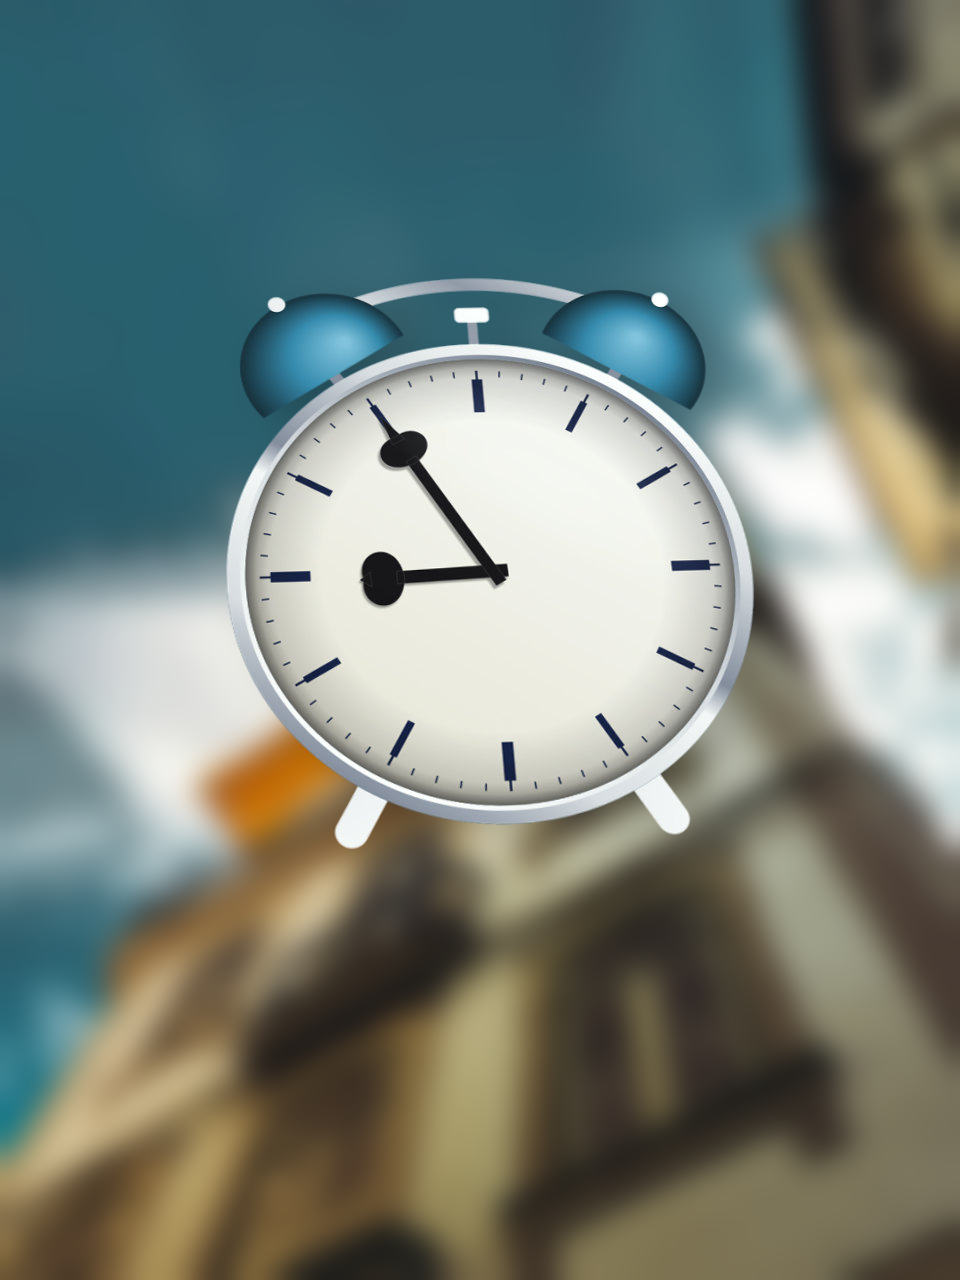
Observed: h=8 m=55
